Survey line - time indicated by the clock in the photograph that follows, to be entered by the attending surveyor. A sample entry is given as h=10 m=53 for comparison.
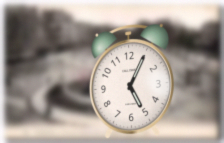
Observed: h=5 m=5
